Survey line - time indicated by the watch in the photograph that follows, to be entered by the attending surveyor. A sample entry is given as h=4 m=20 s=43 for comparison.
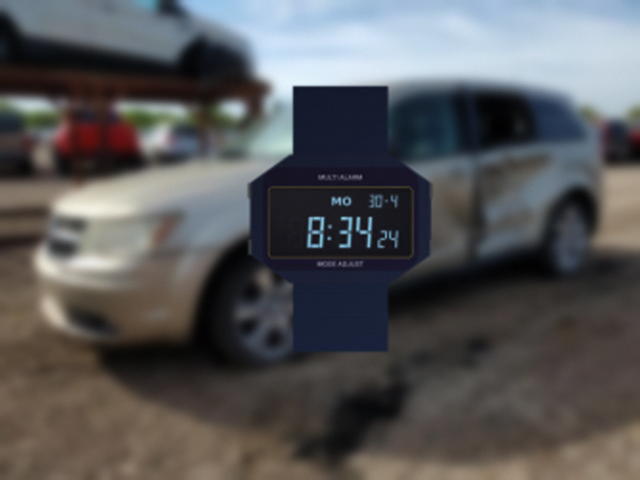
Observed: h=8 m=34 s=24
